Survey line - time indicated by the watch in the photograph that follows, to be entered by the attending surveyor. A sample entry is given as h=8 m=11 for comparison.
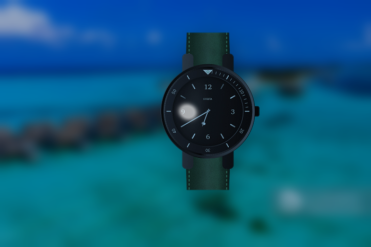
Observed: h=6 m=40
